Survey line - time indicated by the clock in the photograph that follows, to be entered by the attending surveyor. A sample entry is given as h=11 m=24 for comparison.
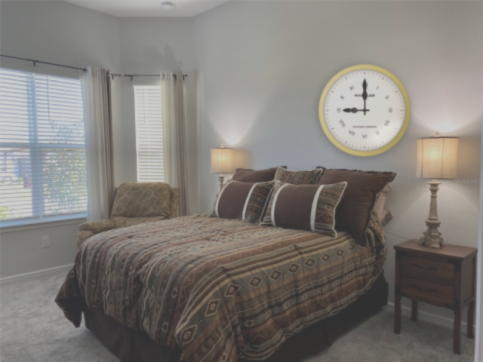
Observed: h=9 m=0
